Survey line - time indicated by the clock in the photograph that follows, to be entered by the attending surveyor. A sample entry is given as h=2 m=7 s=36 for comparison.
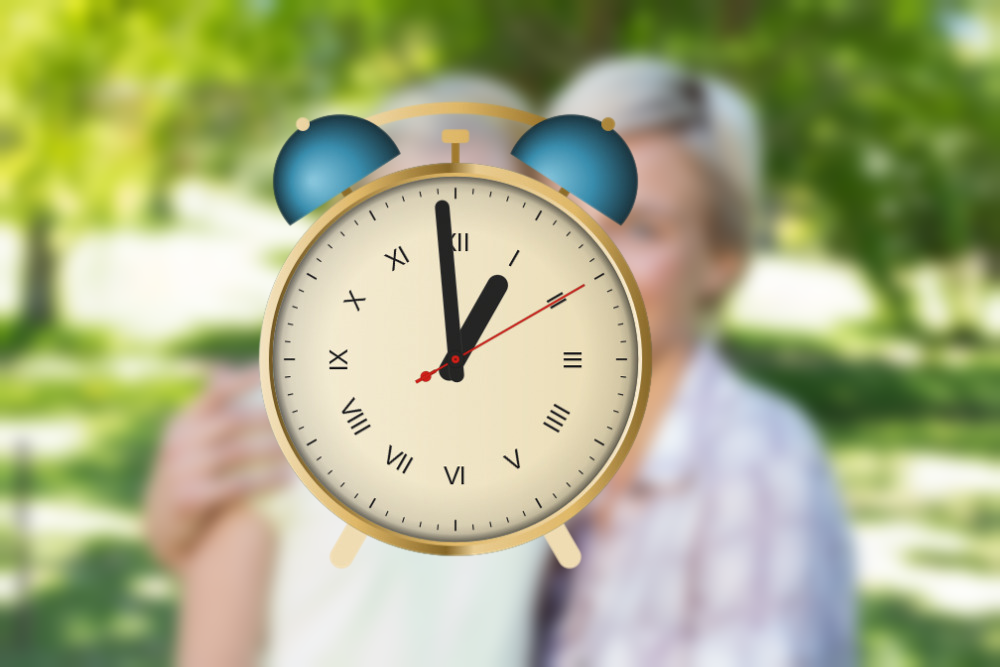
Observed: h=12 m=59 s=10
